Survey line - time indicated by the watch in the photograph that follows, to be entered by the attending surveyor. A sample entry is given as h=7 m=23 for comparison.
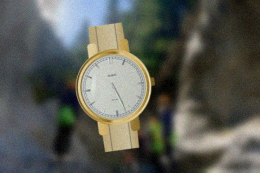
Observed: h=5 m=27
